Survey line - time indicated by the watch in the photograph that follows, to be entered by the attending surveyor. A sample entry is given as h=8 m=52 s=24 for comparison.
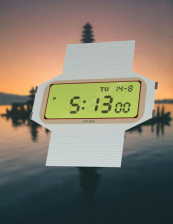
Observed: h=5 m=13 s=0
